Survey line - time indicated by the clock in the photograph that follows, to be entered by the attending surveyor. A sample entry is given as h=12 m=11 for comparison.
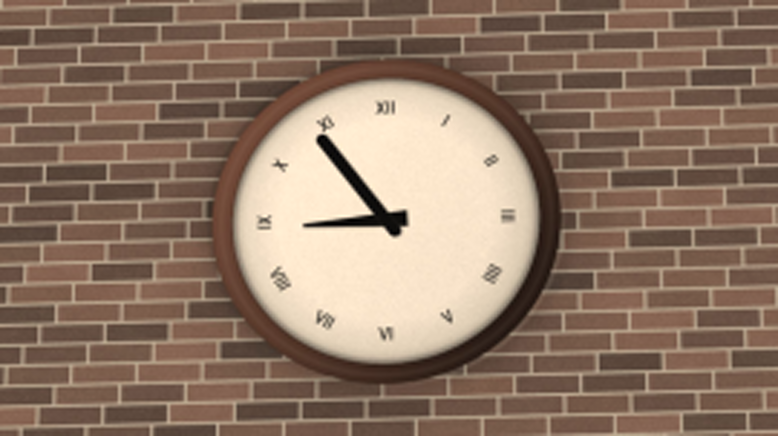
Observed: h=8 m=54
